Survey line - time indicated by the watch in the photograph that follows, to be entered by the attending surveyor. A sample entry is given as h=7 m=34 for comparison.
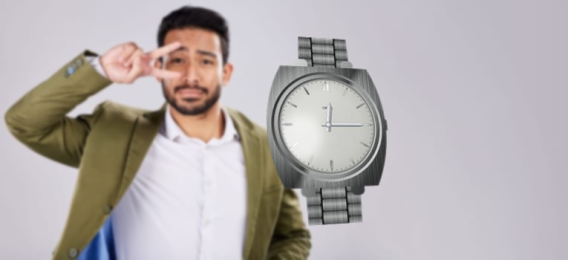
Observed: h=12 m=15
